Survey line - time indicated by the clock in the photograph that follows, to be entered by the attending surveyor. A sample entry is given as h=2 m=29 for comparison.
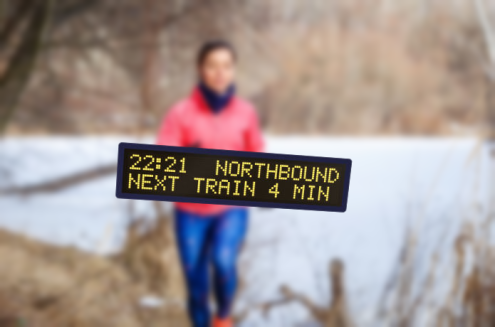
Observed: h=22 m=21
